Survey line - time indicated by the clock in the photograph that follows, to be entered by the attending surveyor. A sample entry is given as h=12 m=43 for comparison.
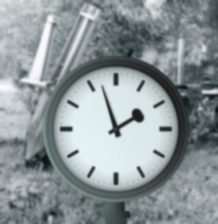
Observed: h=1 m=57
